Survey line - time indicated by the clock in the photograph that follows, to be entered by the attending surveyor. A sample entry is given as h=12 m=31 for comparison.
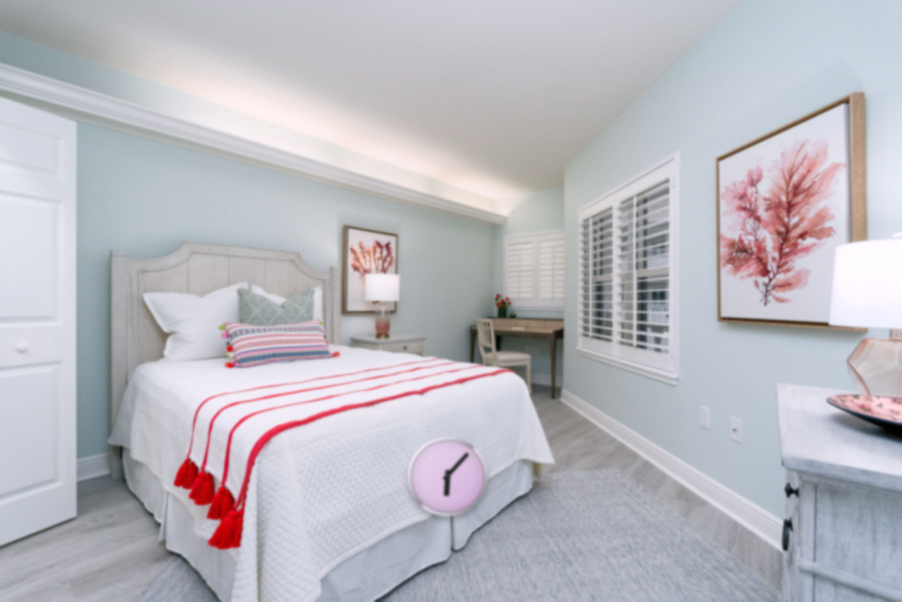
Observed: h=6 m=7
